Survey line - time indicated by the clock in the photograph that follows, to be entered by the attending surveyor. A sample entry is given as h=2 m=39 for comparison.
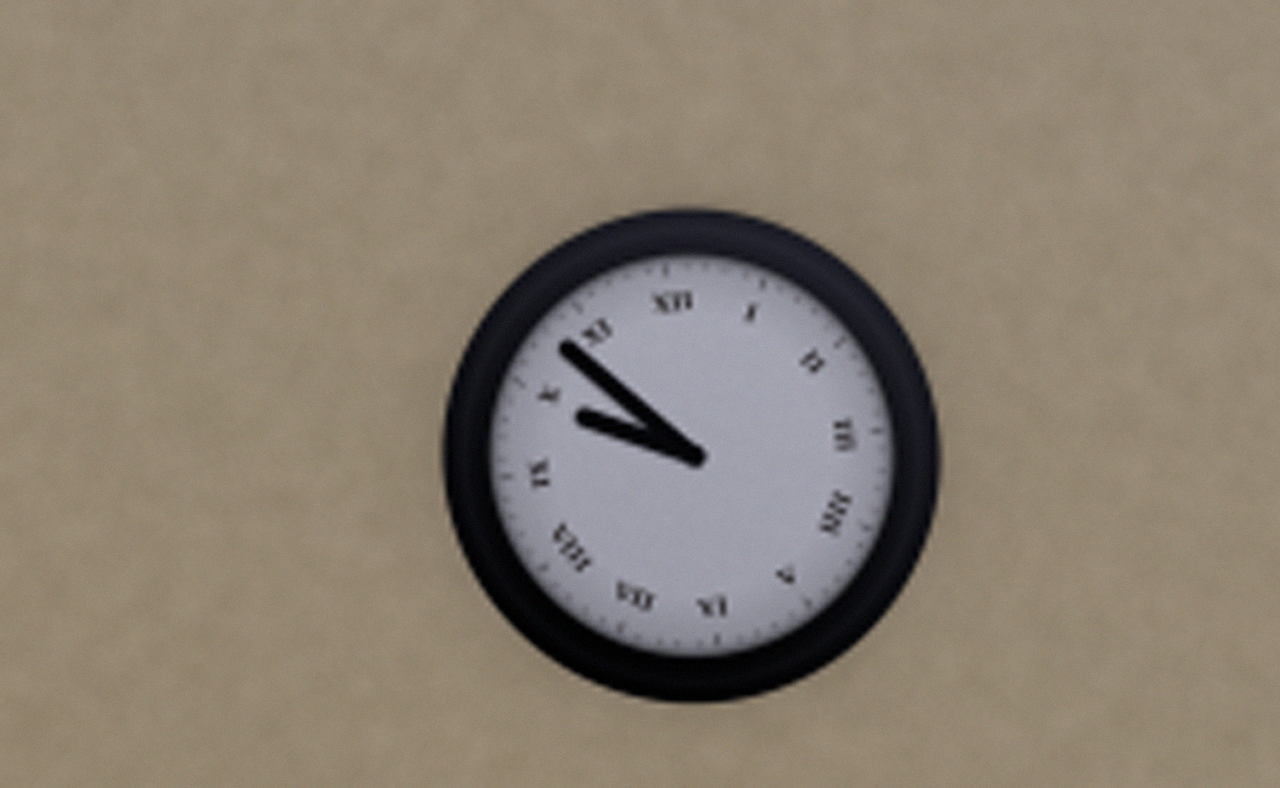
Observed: h=9 m=53
